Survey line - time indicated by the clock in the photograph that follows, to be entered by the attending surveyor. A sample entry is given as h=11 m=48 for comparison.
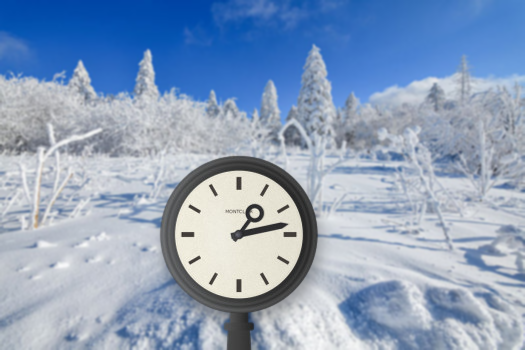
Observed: h=1 m=13
